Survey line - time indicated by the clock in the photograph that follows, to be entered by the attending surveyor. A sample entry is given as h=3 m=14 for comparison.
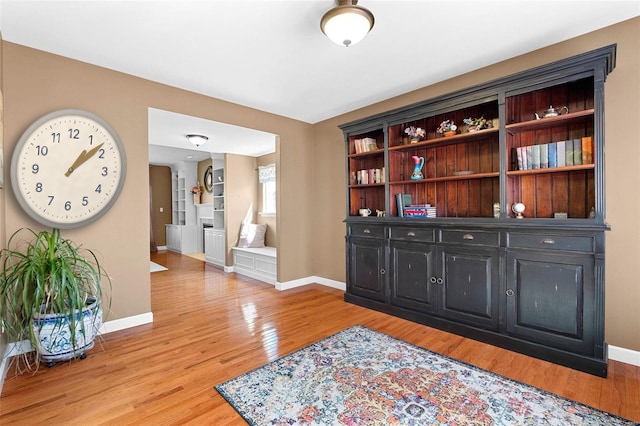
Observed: h=1 m=8
